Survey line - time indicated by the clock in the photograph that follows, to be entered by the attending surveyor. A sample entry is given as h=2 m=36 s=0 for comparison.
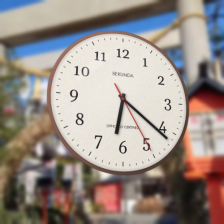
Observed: h=6 m=21 s=25
